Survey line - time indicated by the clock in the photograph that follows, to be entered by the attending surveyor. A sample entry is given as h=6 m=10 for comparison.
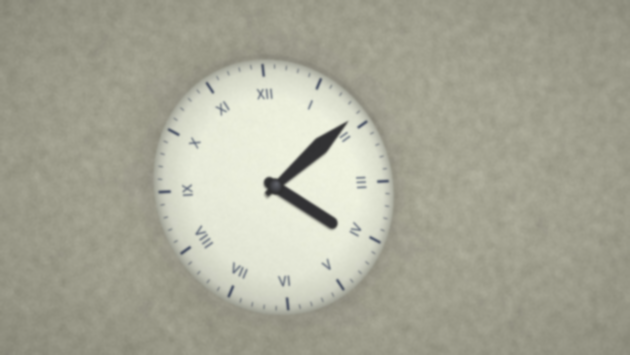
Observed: h=4 m=9
